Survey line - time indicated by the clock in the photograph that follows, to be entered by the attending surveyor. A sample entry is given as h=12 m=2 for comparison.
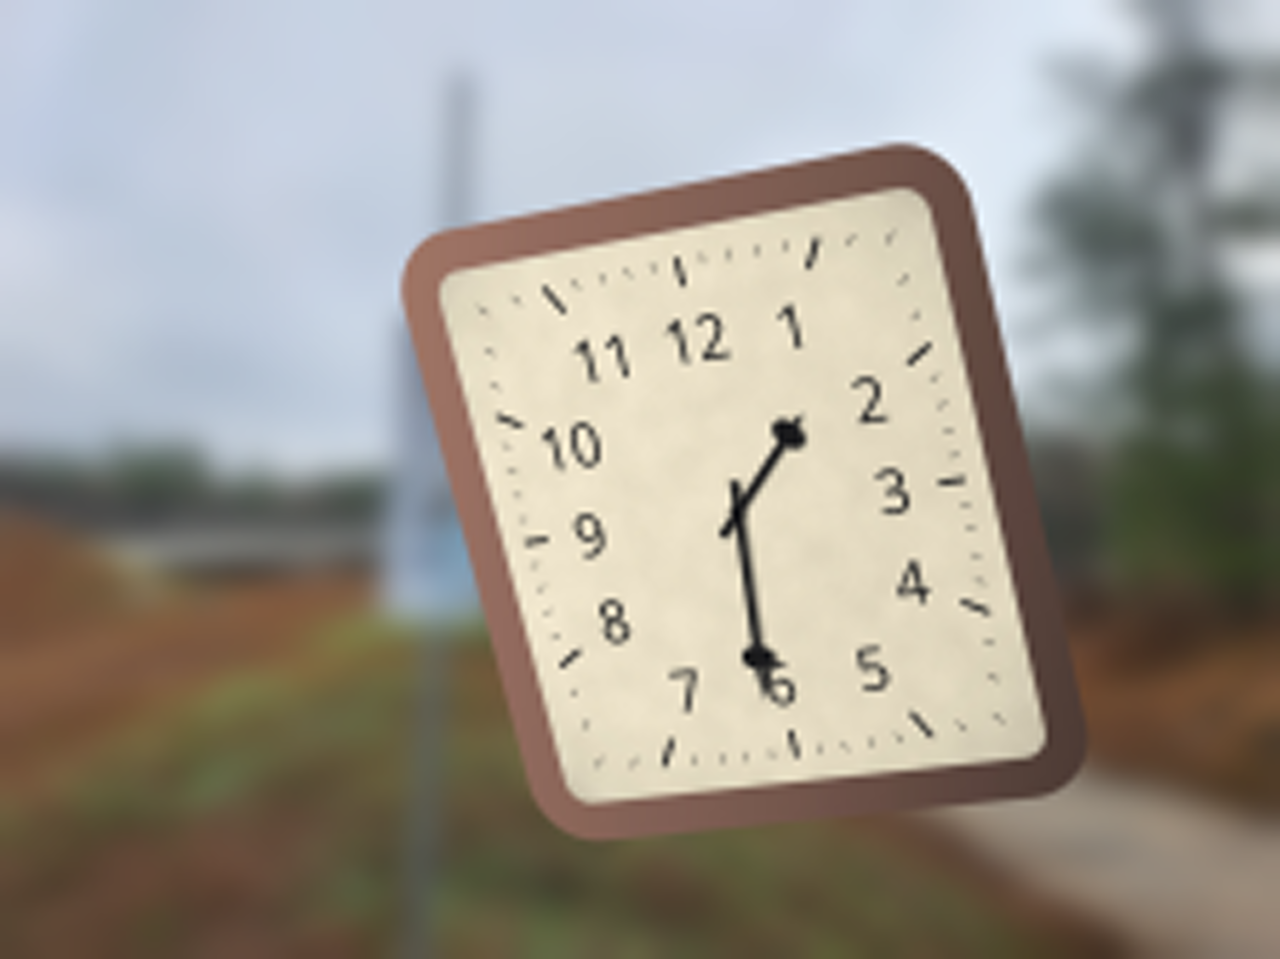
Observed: h=1 m=31
